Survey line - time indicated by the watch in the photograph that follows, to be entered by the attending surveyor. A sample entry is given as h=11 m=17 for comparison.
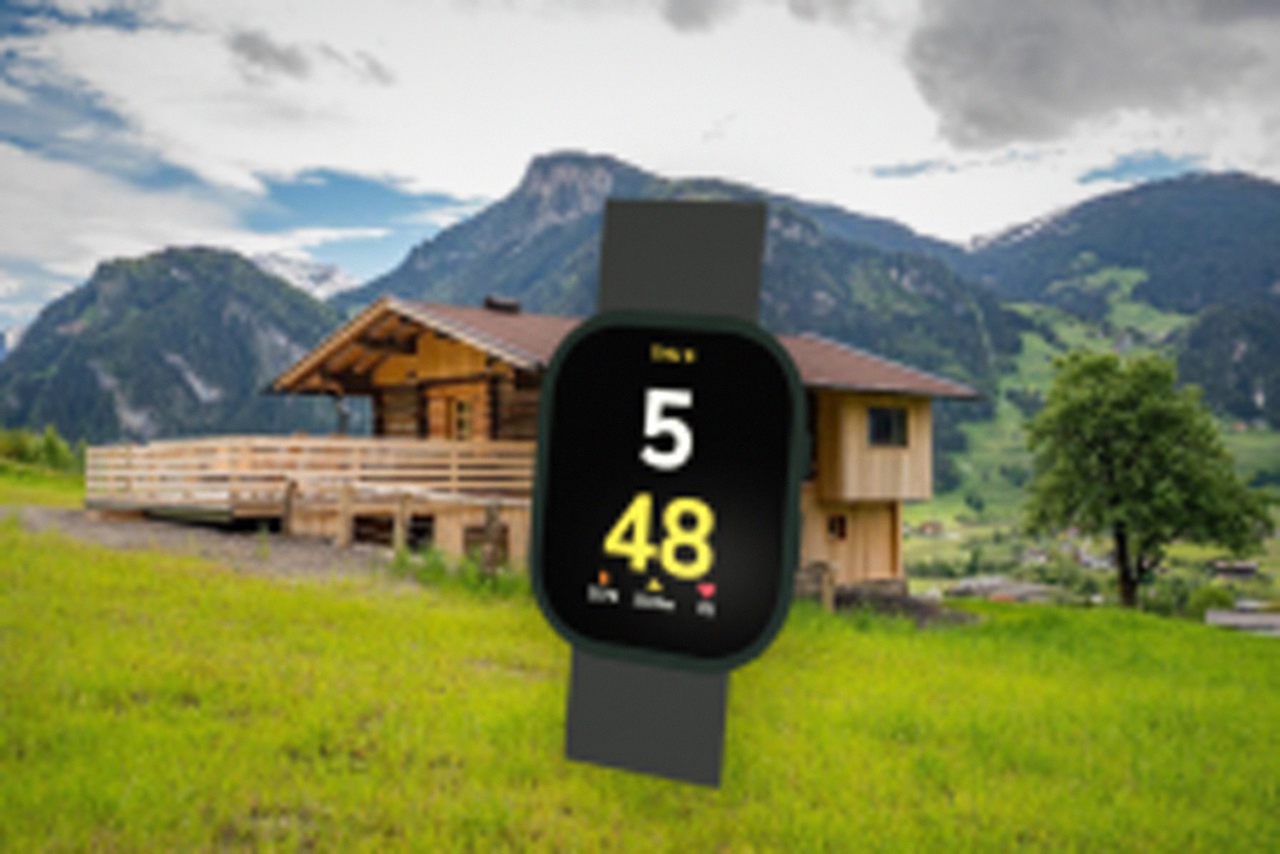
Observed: h=5 m=48
